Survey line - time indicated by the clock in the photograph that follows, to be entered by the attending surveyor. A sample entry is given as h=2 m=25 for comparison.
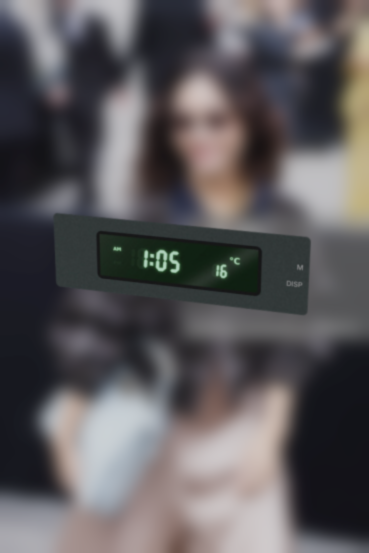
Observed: h=1 m=5
